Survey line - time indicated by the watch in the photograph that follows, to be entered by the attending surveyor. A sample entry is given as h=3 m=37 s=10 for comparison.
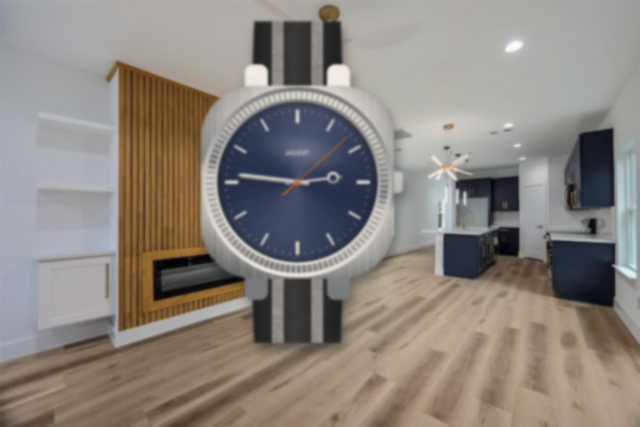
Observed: h=2 m=46 s=8
